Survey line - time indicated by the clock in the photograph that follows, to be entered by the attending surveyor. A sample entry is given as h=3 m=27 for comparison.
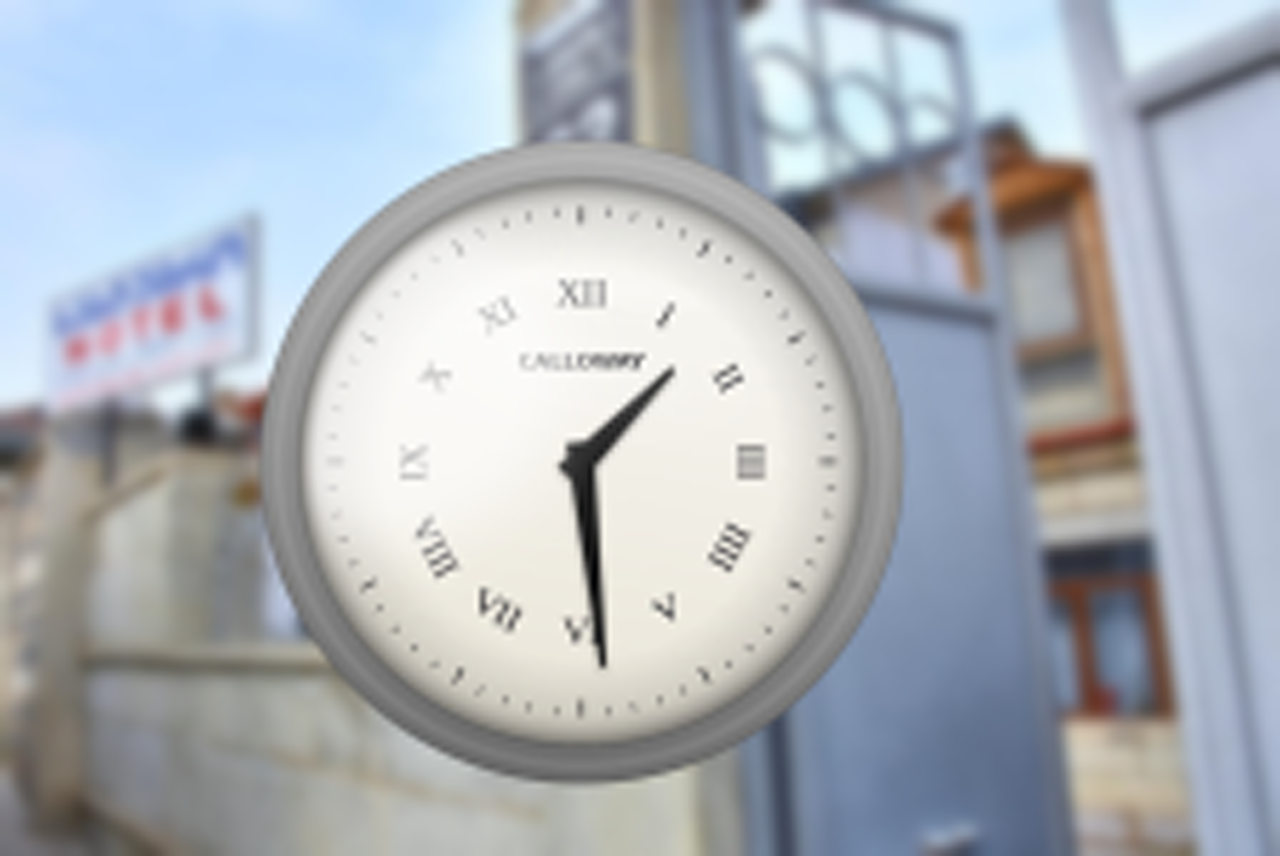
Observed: h=1 m=29
